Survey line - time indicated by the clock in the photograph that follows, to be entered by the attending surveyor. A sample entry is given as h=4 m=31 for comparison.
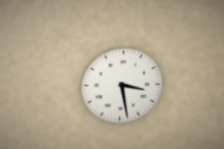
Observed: h=3 m=28
